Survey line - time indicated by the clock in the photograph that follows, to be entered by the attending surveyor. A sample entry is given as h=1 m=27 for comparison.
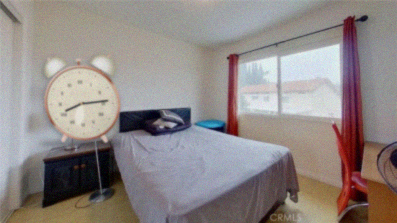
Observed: h=8 m=14
